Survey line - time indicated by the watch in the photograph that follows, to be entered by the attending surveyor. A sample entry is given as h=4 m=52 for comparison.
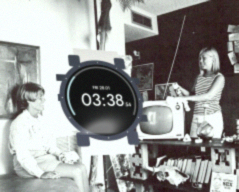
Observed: h=3 m=38
